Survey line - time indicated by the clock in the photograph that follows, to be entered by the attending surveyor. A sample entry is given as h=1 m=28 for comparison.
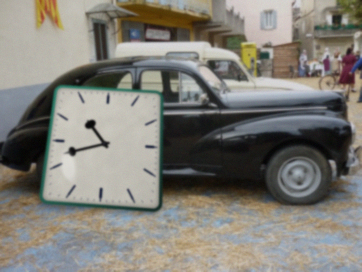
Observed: h=10 m=42
